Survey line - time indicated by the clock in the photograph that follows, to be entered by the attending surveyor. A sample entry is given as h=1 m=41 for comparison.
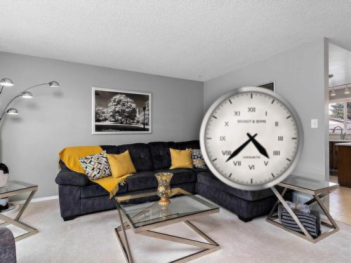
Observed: h=4 m=38
